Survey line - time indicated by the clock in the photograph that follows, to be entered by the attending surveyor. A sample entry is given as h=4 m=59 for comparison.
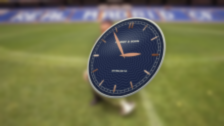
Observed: h=2 m=54
